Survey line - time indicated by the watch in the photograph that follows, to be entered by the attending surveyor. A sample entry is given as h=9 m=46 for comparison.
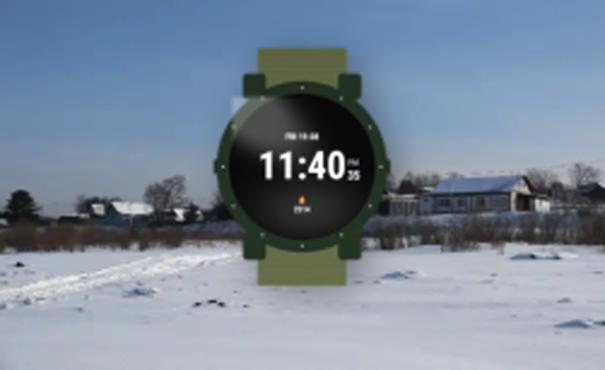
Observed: h=11 m=40
